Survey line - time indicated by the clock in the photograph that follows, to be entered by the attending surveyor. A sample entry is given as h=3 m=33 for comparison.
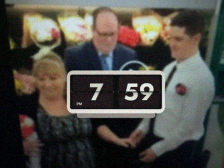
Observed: h=7 m=59
